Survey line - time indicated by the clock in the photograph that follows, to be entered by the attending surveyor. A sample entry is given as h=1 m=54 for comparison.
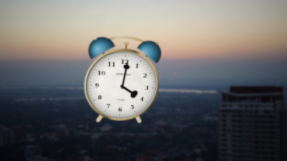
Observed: h=4 m=1
